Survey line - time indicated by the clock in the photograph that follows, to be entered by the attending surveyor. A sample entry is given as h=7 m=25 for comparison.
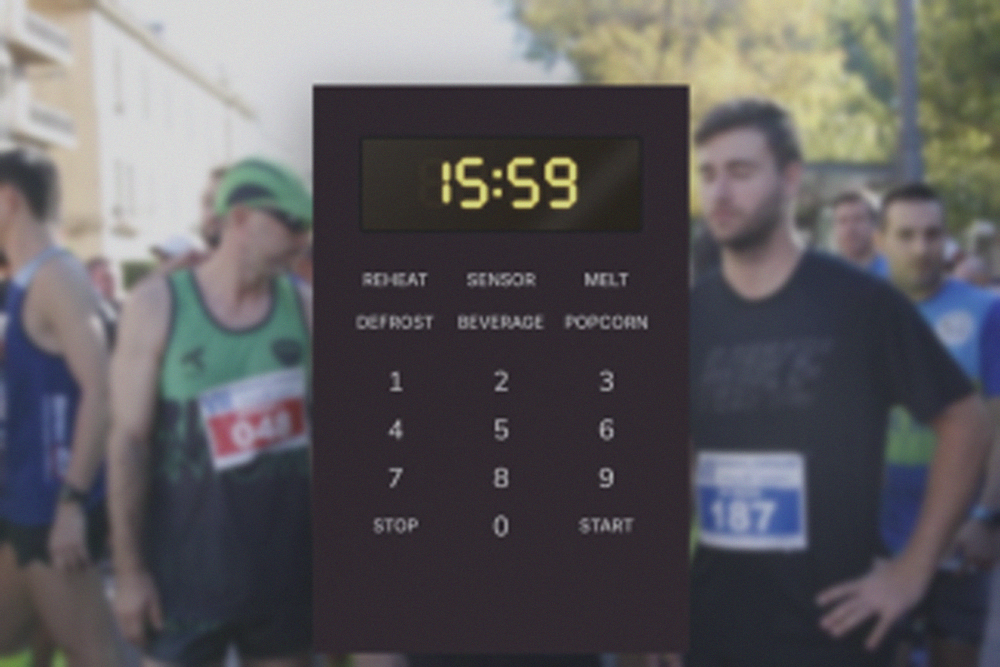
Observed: h=15 m=59
